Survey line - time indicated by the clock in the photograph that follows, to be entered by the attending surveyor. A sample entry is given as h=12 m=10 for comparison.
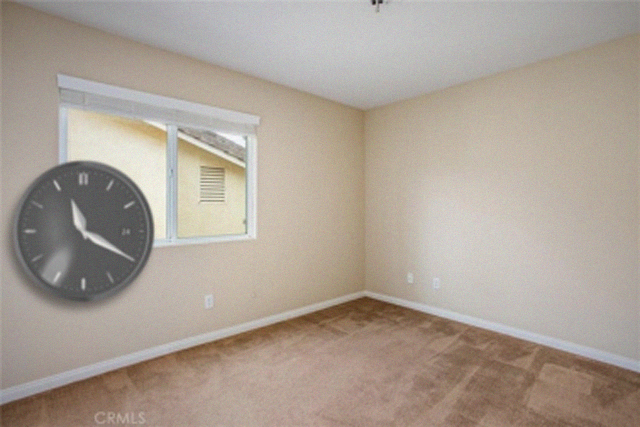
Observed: h=11 m=20
